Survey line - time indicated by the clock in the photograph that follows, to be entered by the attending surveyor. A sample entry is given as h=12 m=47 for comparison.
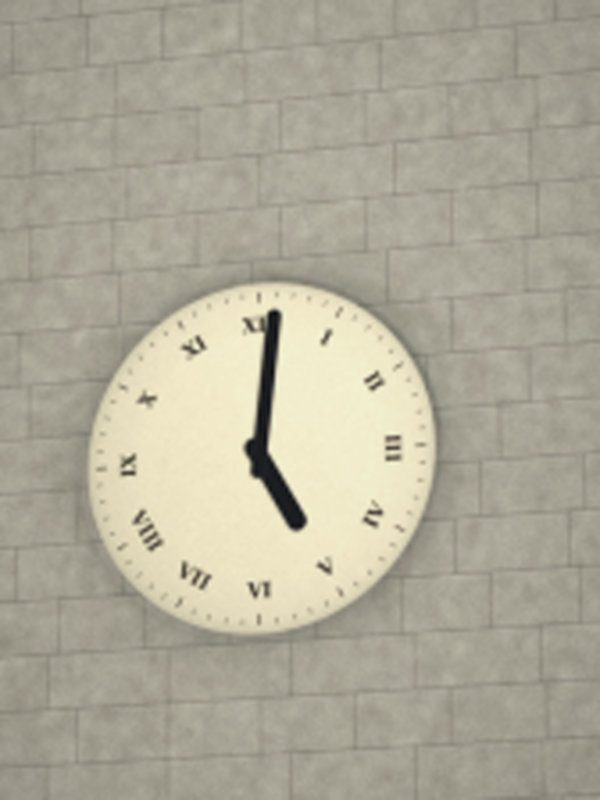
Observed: h=5 m=1
